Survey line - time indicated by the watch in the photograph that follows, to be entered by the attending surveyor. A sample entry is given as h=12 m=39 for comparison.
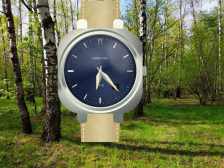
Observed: h=6 m=23
